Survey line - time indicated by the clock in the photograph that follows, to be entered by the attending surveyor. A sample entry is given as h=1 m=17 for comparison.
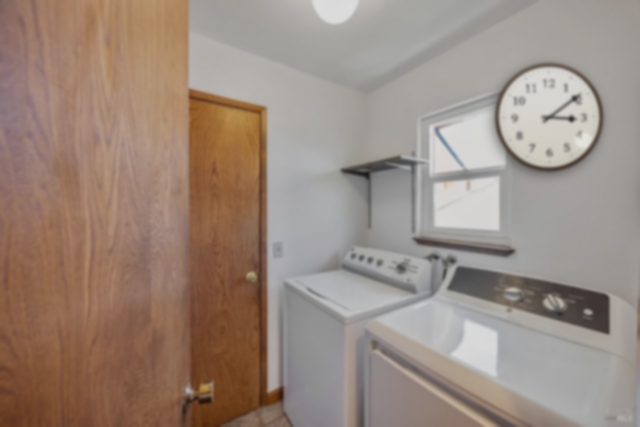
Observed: h=3 m=9
